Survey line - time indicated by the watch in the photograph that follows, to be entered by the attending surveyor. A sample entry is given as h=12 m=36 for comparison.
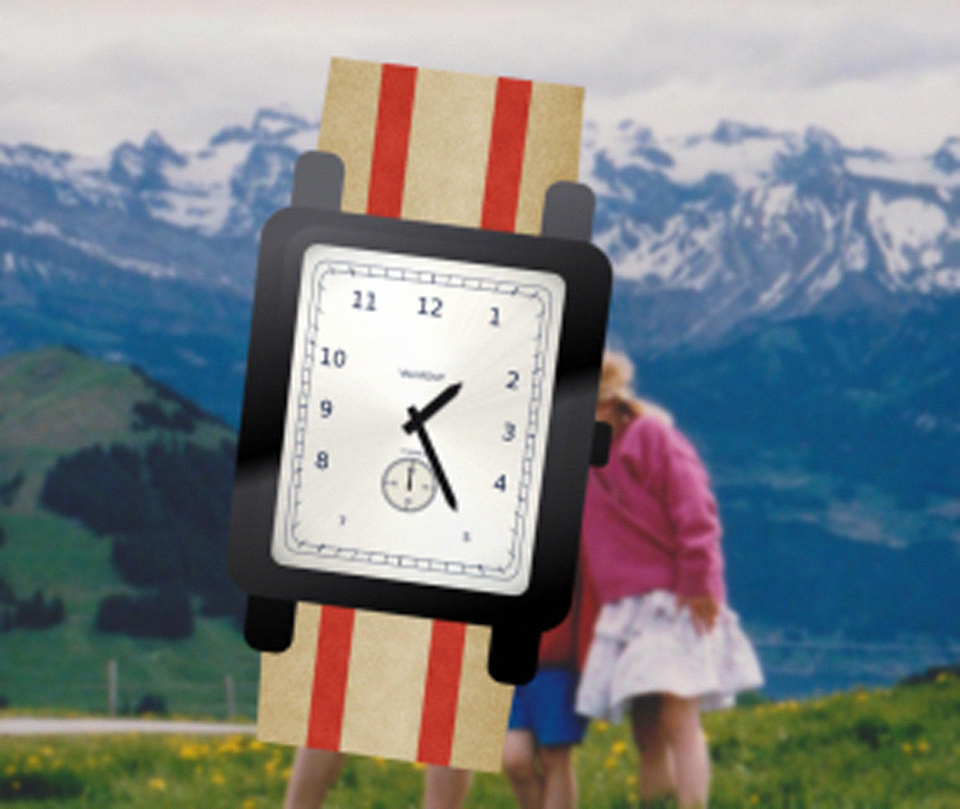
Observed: h=1 m=25
